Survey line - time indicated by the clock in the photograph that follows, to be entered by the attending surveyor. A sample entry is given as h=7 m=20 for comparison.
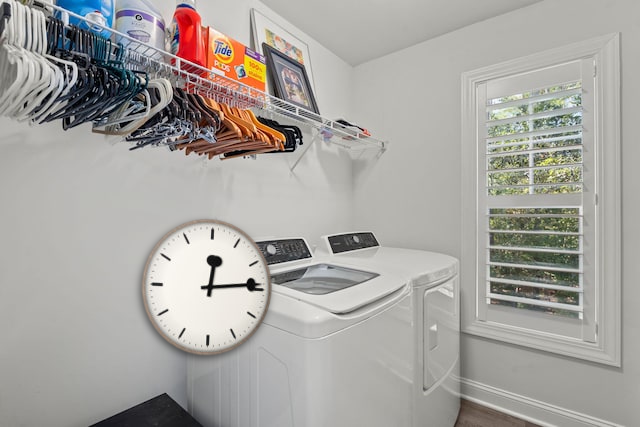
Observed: h=12 m=14
